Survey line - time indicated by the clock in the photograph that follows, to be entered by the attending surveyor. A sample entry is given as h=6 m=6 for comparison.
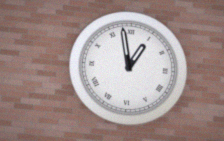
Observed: h=12 m=58
